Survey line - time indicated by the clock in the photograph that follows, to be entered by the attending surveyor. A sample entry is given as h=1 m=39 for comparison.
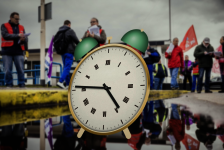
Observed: h=4 m=46
